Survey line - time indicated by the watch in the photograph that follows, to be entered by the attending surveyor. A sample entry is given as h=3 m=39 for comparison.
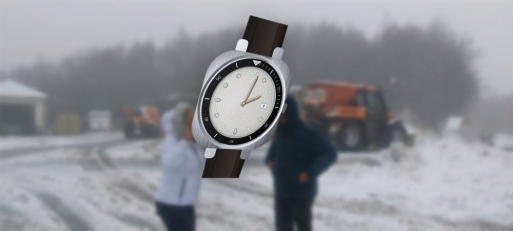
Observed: h=2 m=2
